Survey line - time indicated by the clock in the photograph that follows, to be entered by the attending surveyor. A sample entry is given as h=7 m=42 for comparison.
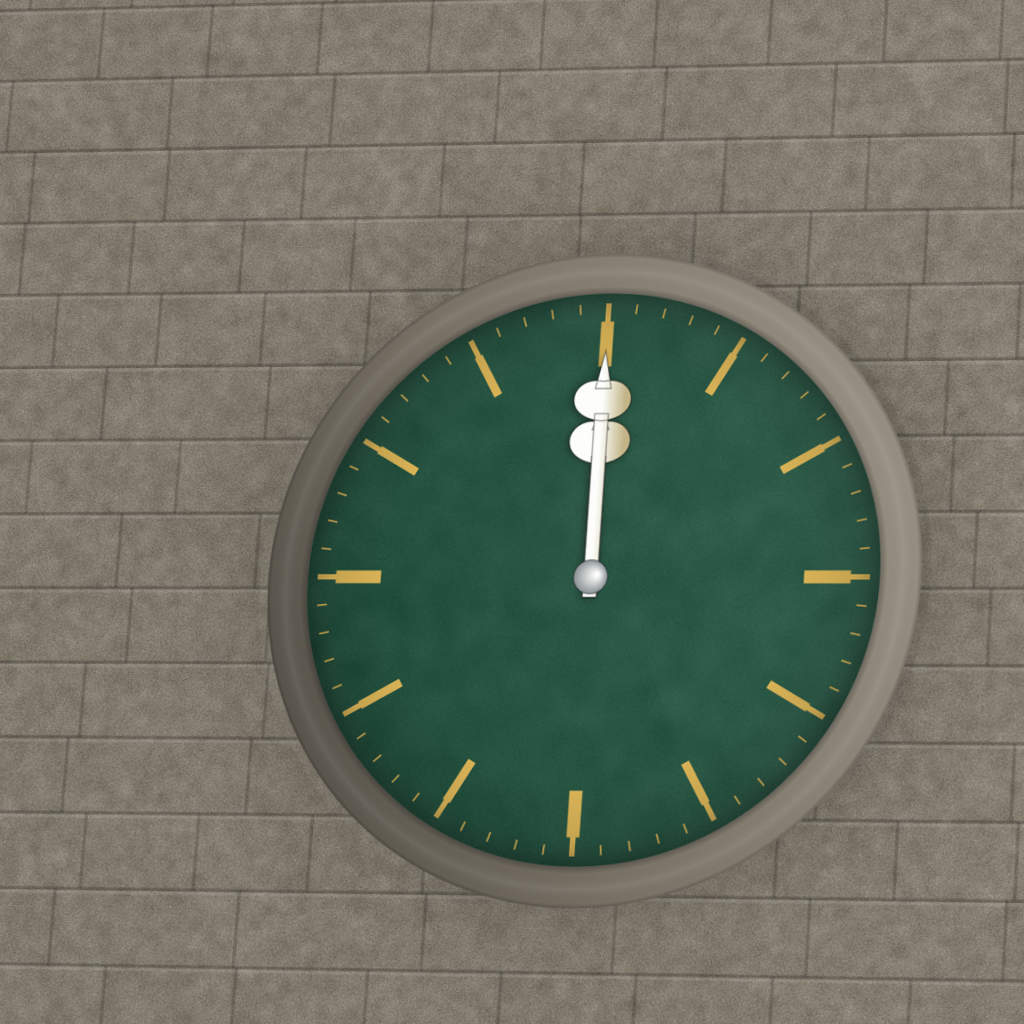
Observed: h=12 m=0
